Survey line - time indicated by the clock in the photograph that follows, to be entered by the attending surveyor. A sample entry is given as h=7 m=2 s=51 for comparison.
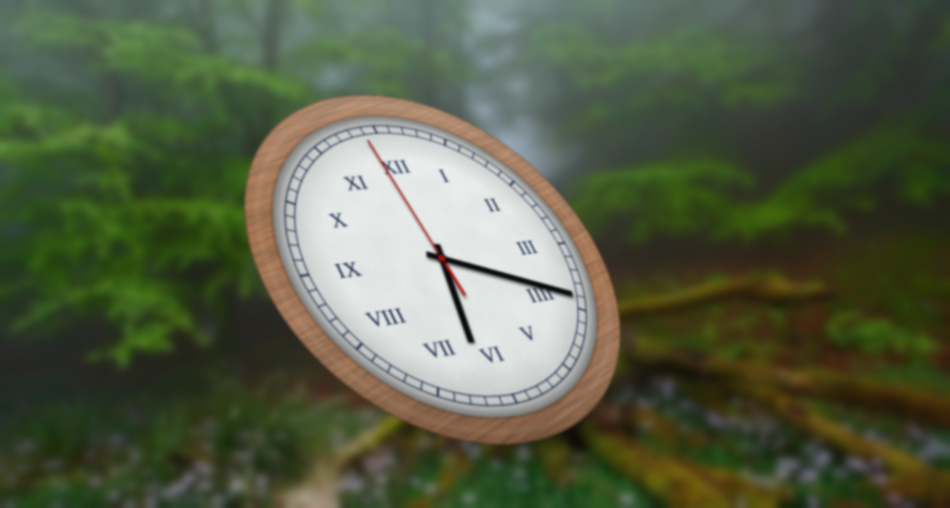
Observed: h=6 m=18 s=59
